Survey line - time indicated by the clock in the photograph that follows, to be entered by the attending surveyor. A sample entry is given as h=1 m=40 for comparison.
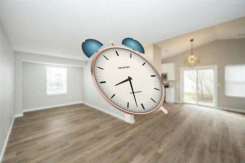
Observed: h=8 m=32
